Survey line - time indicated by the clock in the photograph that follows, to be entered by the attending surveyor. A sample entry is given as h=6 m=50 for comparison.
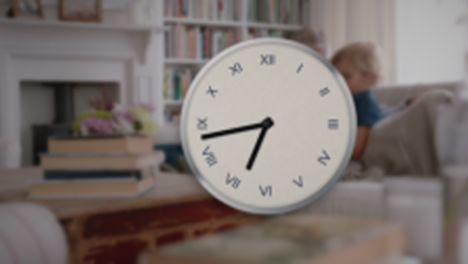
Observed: h=6 m=43
